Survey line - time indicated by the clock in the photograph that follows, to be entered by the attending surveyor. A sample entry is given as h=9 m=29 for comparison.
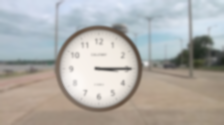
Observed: h=3 m=15
